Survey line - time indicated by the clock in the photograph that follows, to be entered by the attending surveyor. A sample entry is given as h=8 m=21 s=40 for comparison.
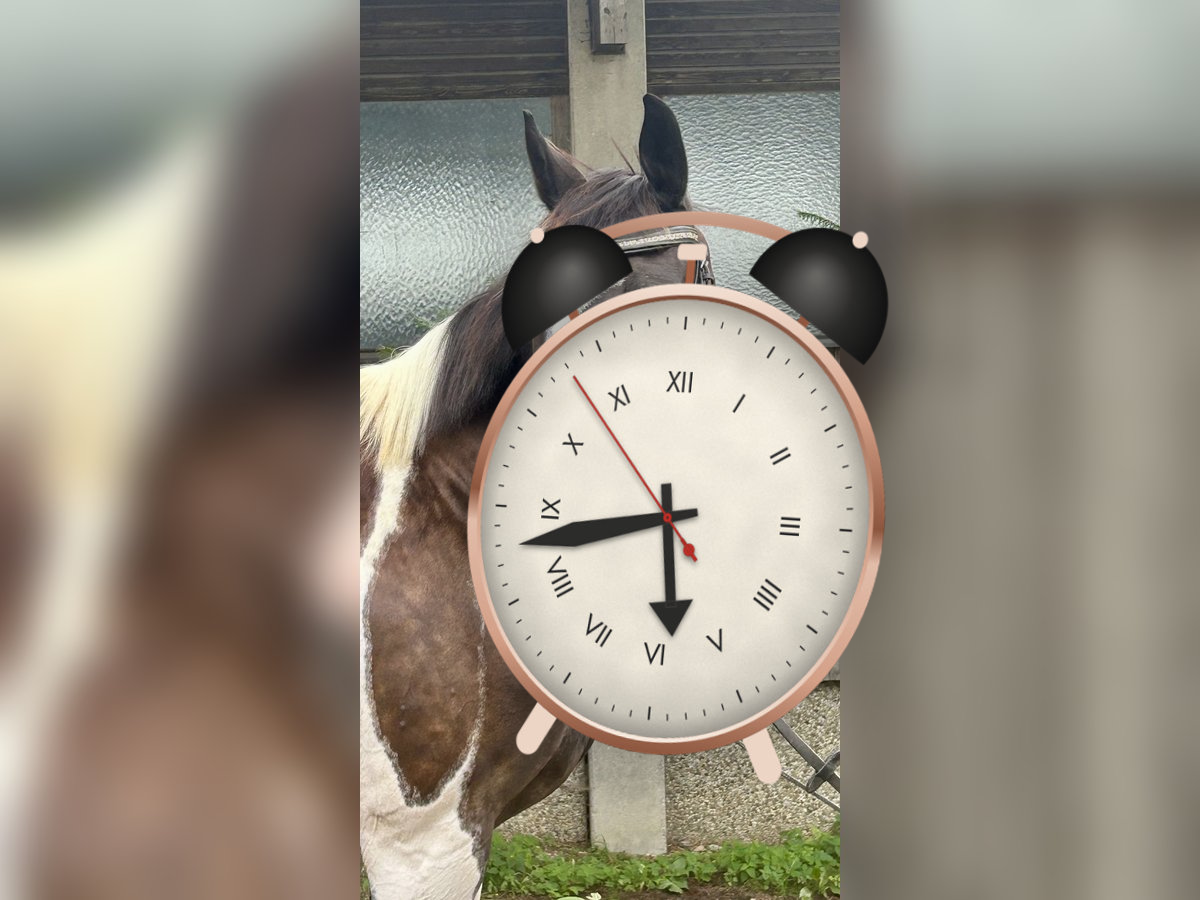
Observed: h=5 m=42 s=53
